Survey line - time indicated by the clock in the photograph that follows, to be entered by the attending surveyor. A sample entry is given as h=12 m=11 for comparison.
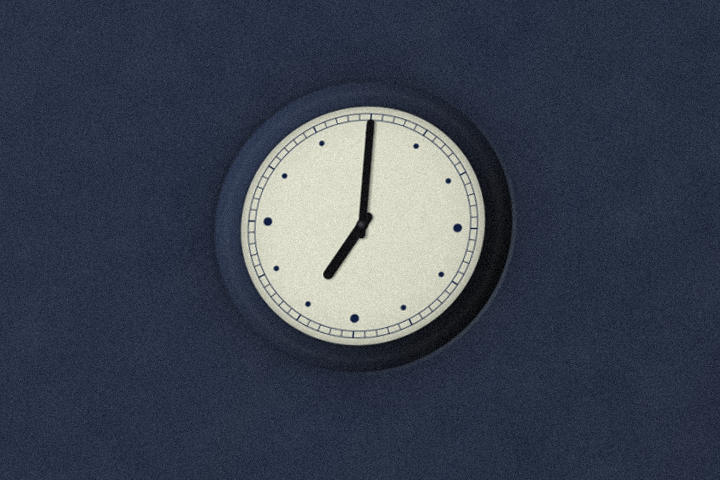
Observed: h=7 m=0
